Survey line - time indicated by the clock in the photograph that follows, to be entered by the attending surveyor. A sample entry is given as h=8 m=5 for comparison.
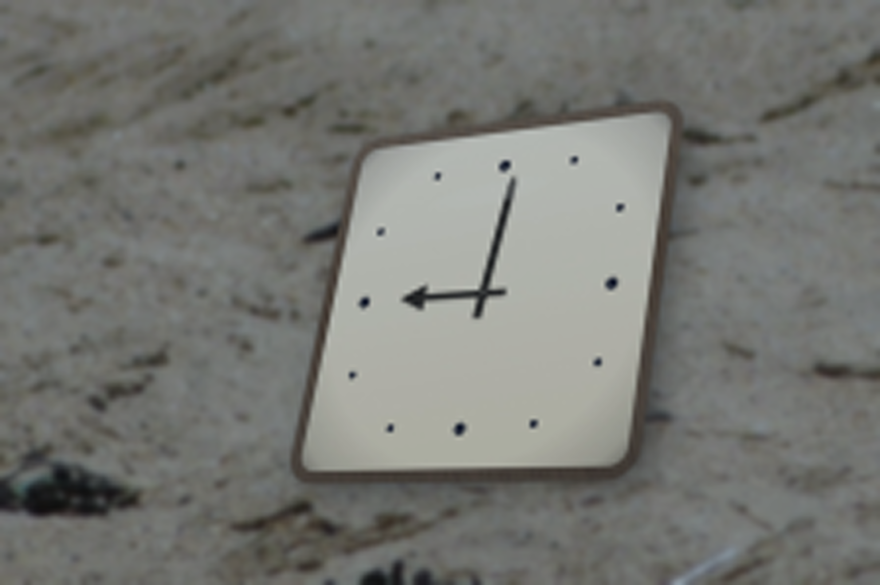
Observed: h=9 m=1
